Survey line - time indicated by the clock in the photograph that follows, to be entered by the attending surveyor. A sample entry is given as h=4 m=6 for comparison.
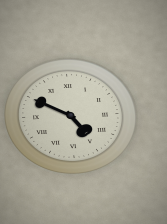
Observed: h=4 m=50
